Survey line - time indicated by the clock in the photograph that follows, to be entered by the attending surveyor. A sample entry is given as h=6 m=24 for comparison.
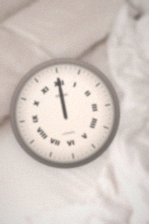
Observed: h=12 m=0
